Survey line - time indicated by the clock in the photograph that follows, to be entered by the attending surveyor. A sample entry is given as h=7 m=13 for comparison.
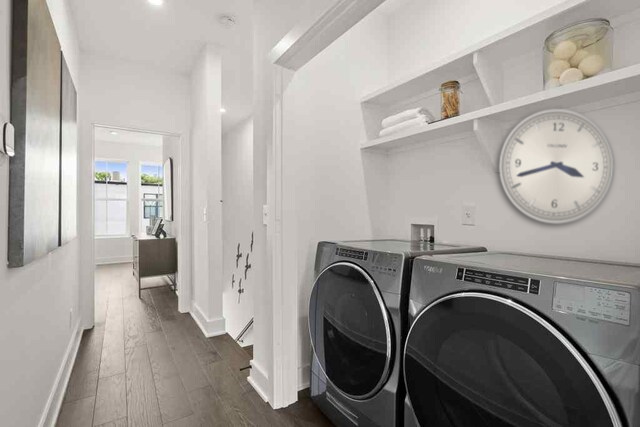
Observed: h=3 m=42
